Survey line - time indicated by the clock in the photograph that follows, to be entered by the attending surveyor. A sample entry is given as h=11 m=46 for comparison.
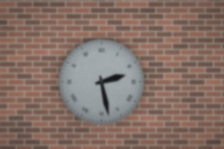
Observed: h=2 m=28
